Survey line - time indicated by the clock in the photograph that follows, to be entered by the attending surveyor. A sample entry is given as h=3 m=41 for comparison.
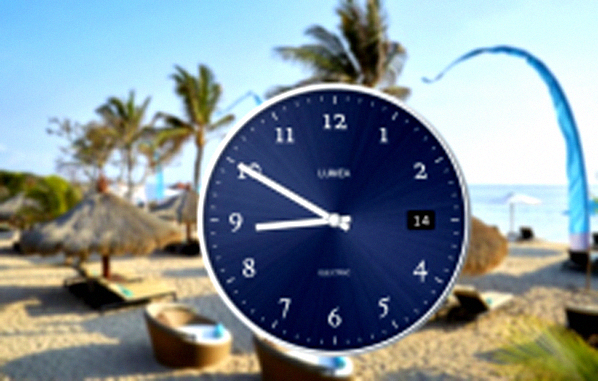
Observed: h=8 m=50
